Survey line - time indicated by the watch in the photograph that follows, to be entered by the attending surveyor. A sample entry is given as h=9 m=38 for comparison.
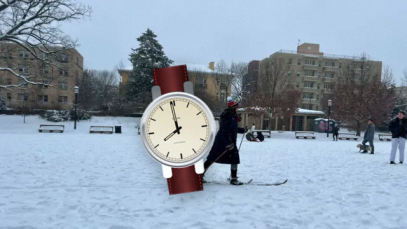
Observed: h=7 m=59
